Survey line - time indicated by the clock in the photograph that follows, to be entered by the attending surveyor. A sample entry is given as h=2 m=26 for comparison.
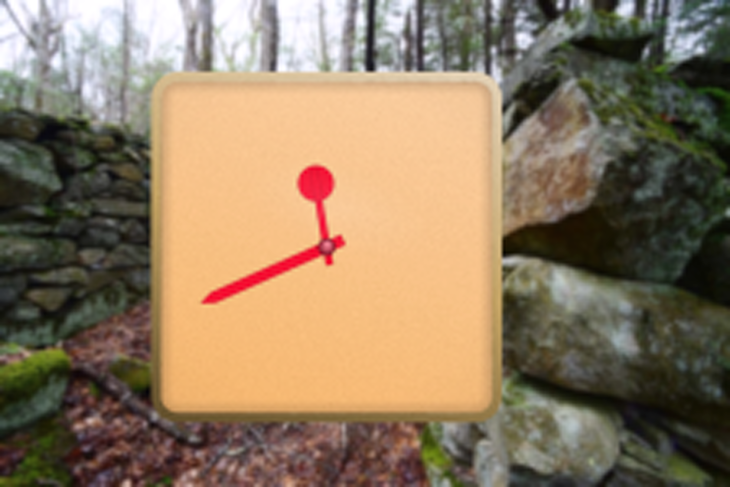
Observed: h=11 m=41
